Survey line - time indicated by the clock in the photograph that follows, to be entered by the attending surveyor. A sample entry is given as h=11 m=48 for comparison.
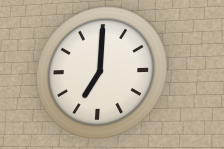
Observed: h=7 m=0
